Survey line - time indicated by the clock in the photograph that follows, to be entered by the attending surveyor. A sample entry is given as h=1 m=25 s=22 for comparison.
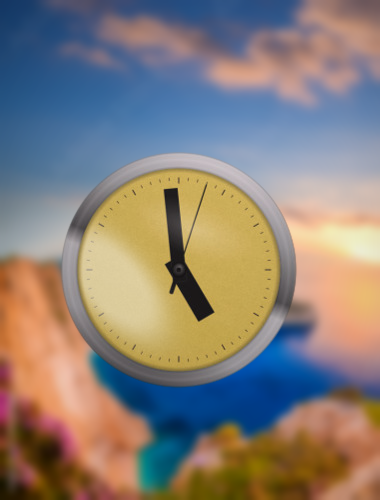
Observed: h=4 m=59 s=3
